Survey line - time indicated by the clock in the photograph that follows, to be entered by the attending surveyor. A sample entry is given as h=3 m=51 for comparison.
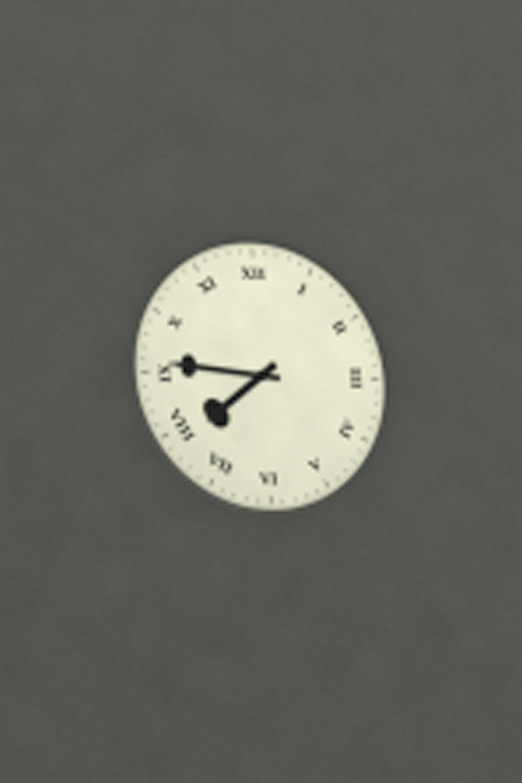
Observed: h=7 m=46
